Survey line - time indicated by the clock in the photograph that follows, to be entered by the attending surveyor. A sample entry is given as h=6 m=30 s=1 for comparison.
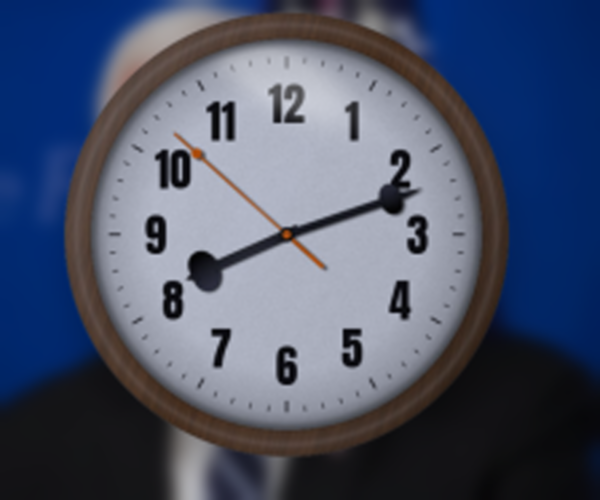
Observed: h=8 m=11 s=52
